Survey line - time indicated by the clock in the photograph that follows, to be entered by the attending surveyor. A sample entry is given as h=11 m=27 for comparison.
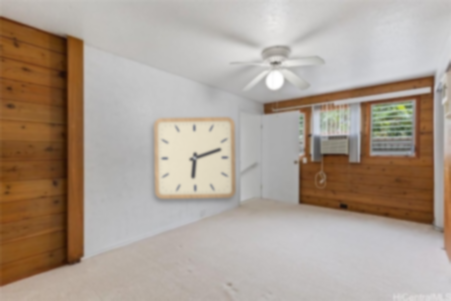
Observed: h=6 m=12
